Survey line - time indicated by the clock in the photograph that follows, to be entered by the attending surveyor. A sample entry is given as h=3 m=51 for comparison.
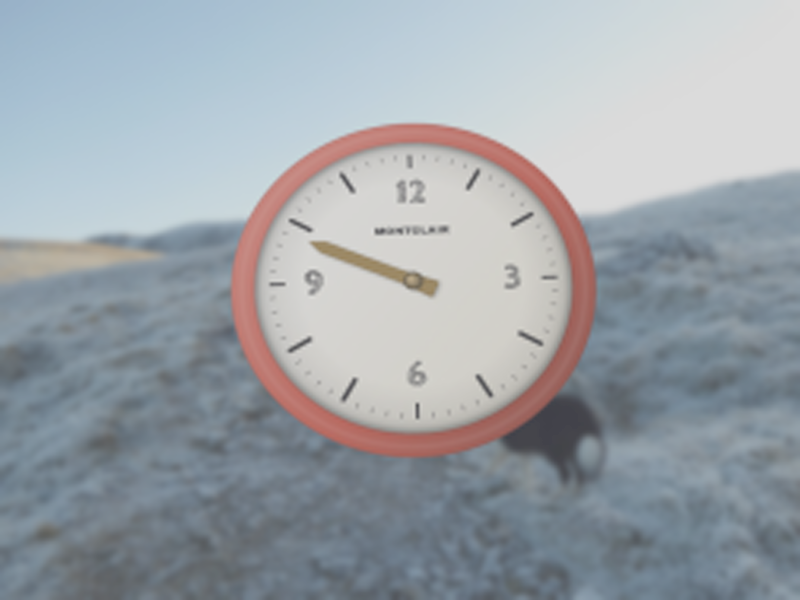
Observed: h=9 m=49
